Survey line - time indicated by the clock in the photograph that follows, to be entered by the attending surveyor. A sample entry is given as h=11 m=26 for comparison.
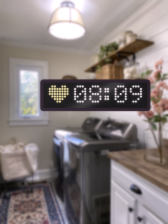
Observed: h=8 m=9
